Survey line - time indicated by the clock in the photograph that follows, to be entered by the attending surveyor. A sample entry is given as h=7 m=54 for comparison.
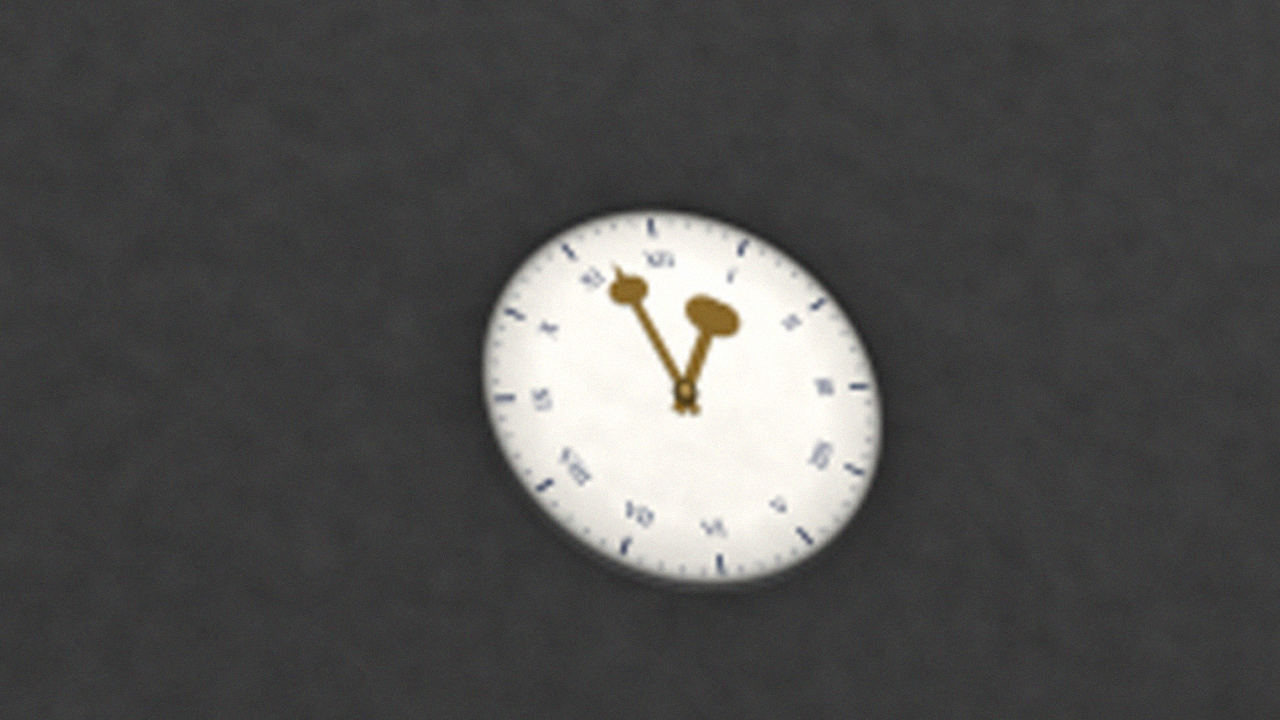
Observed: h=12 m=57
